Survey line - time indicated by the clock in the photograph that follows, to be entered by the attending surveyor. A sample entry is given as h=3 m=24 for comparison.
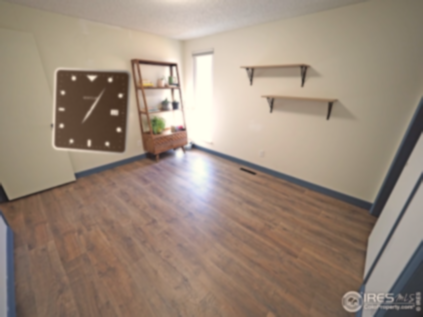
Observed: h=7 m=5
